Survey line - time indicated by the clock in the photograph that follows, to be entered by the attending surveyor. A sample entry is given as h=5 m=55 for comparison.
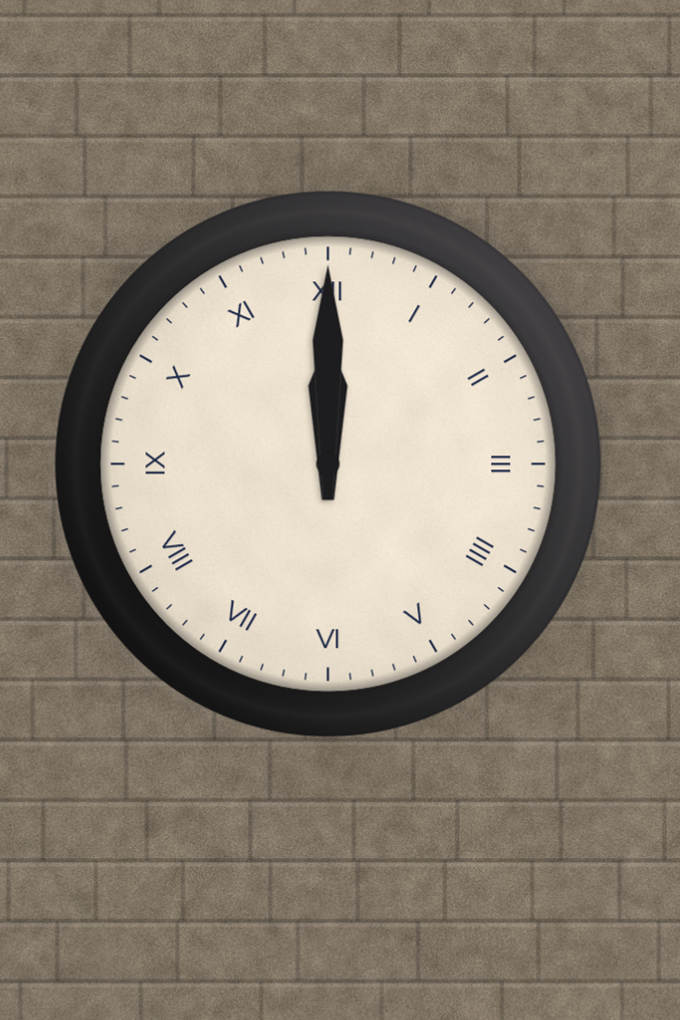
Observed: h=12 m=0
